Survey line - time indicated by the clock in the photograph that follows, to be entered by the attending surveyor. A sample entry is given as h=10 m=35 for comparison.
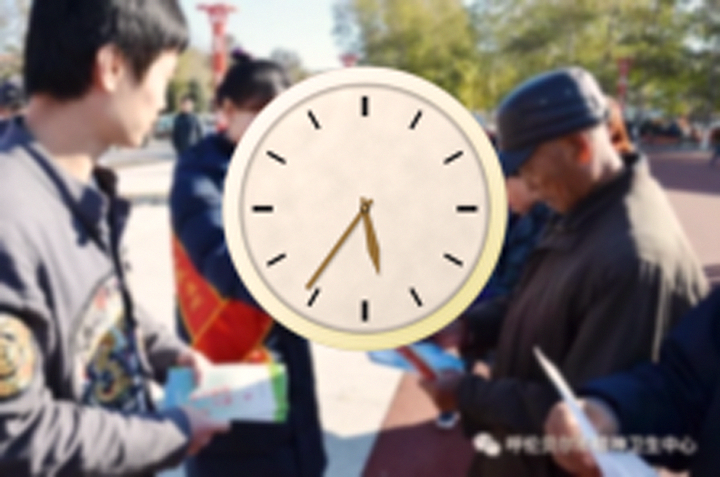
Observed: h=5 m=36
